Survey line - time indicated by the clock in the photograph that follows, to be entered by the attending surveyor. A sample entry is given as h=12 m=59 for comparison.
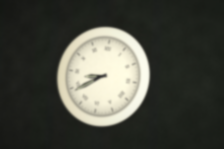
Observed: h=8 m=39
